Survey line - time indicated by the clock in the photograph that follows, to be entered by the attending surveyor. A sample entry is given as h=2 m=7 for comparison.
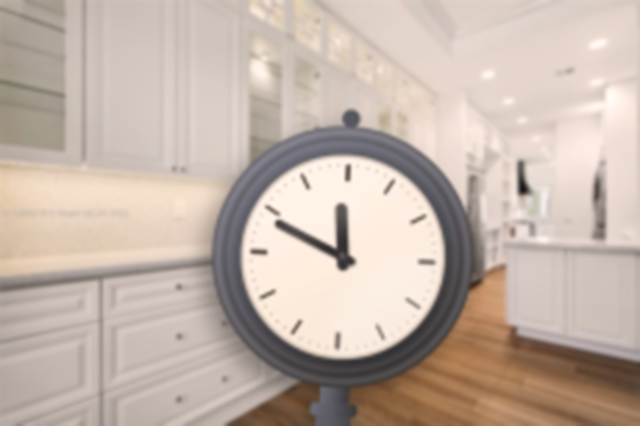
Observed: h=11 m=49
